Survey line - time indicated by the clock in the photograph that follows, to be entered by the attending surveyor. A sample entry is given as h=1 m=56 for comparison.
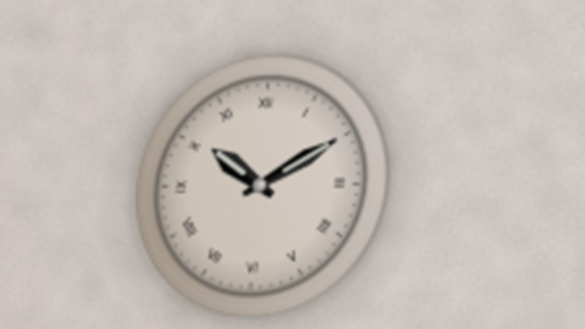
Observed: h=10 m=10
